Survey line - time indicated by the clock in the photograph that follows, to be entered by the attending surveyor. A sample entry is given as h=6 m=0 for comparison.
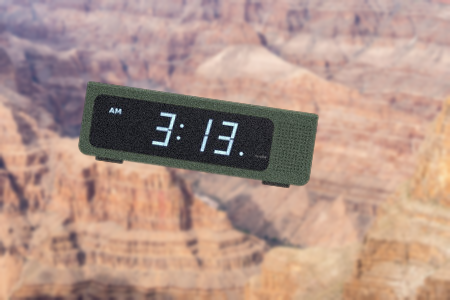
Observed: h=3 m=13
